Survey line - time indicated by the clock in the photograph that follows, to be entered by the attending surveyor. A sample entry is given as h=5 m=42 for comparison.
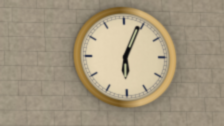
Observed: h=6 m=4
